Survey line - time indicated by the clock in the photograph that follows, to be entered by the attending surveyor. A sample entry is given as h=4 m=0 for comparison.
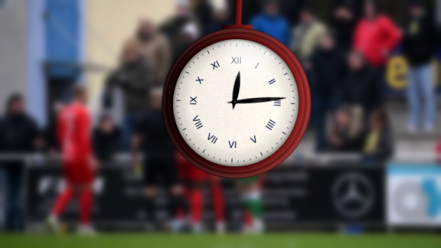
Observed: h=12 m=14
